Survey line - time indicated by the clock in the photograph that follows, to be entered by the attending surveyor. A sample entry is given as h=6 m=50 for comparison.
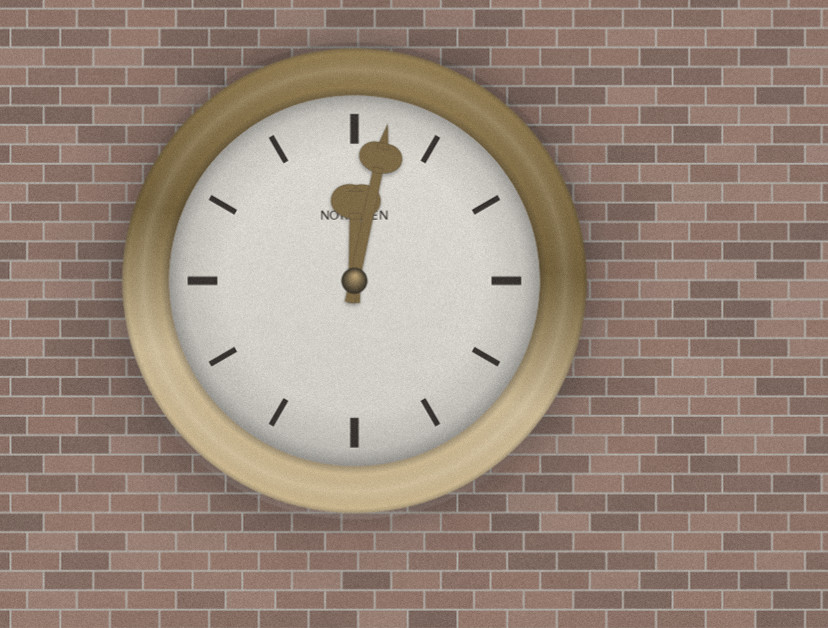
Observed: h=12 m=2
